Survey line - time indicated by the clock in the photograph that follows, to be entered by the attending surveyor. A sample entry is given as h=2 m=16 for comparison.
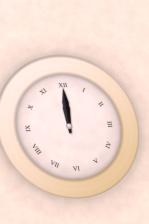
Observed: h=12 m=0
